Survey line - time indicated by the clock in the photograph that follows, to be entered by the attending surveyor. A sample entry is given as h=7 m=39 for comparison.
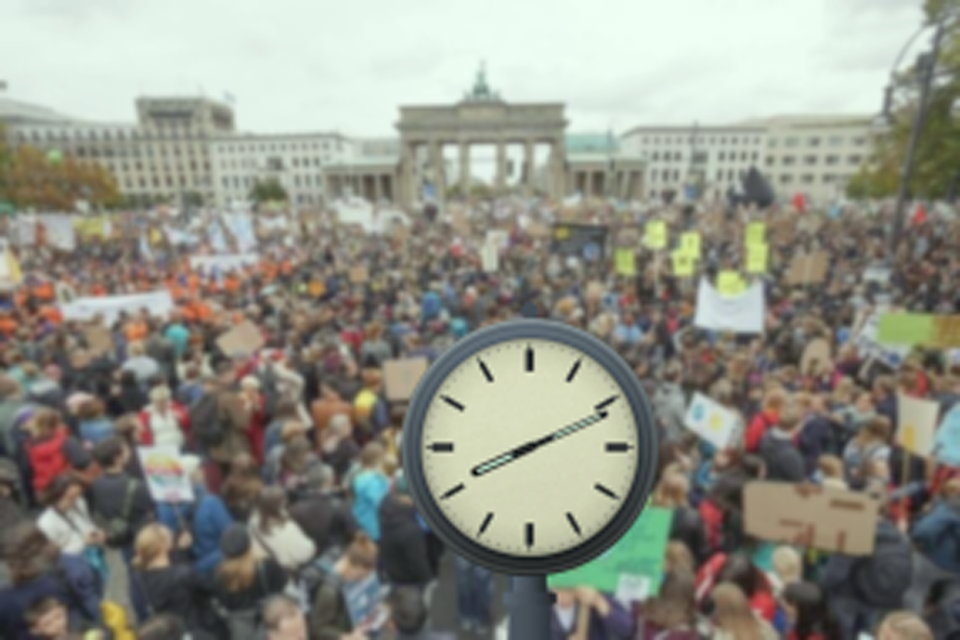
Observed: h=8 m=11
